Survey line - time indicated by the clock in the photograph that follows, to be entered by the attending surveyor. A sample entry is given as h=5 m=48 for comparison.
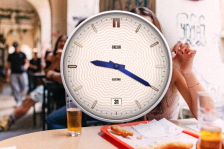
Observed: h=9 m=20
